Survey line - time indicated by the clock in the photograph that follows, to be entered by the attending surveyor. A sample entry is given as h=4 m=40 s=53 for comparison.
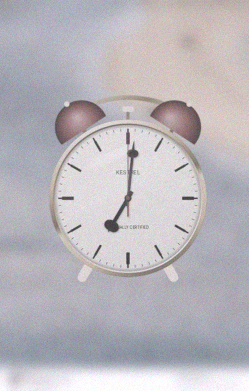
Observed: h=7 m=1 s=0
